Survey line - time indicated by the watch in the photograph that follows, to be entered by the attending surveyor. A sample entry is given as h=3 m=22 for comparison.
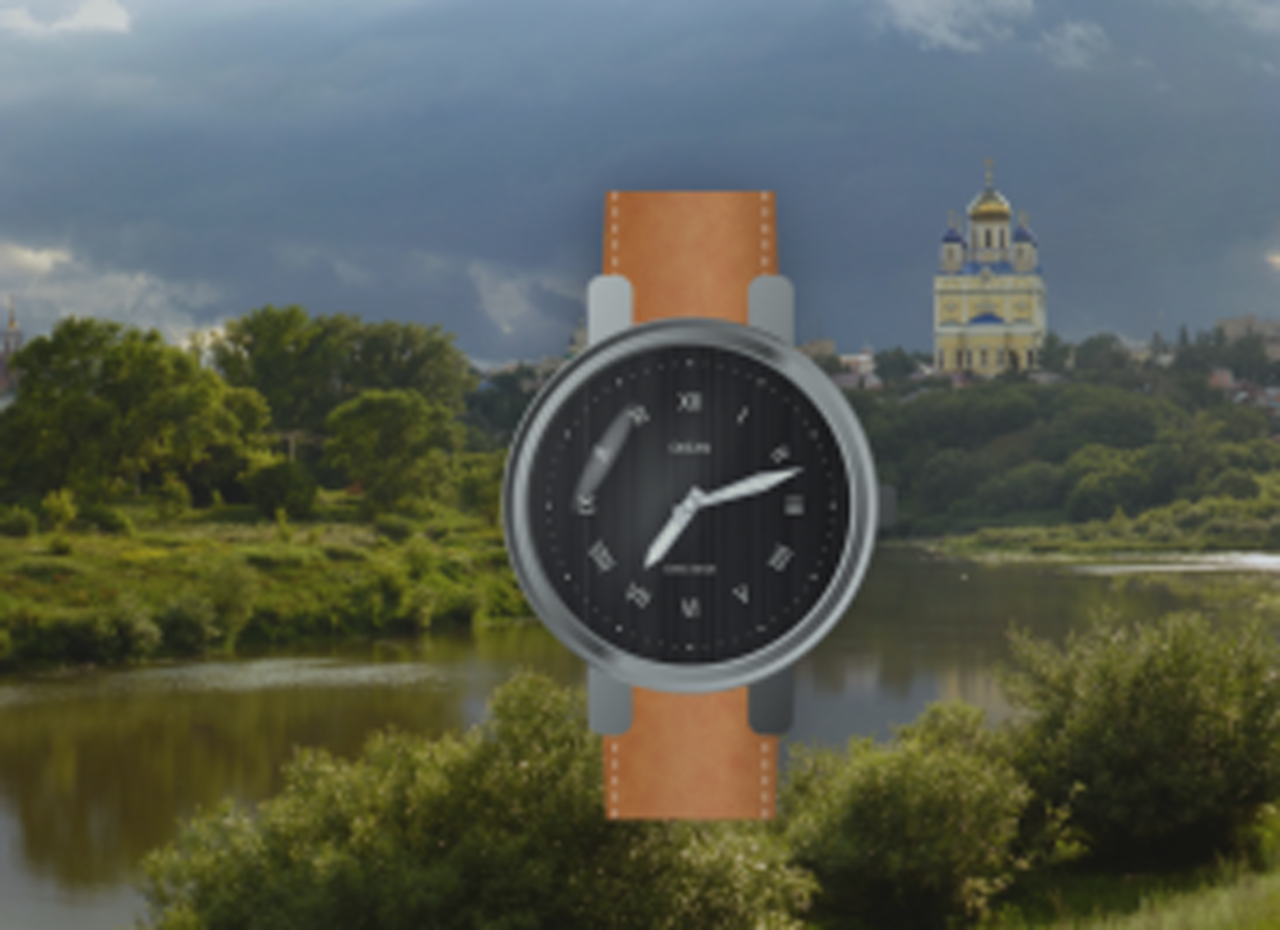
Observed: h=7 m=12
